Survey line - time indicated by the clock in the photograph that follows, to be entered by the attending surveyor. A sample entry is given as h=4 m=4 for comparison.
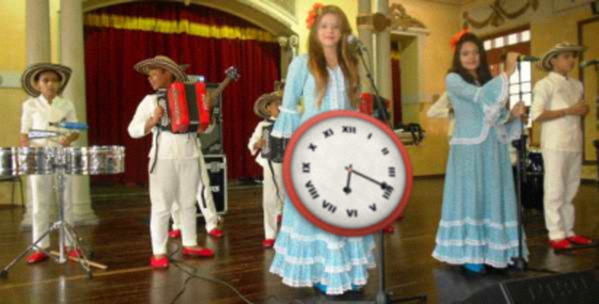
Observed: h=6 m=19
